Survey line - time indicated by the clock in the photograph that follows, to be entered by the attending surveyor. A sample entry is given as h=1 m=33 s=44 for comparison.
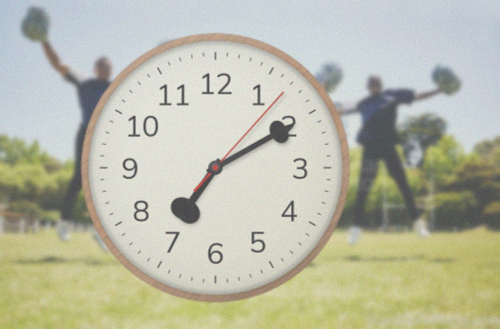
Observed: h=7 m=10 s=7
